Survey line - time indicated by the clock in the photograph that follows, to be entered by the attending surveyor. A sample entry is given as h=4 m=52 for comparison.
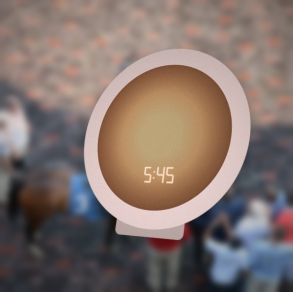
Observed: h=5 m=45
